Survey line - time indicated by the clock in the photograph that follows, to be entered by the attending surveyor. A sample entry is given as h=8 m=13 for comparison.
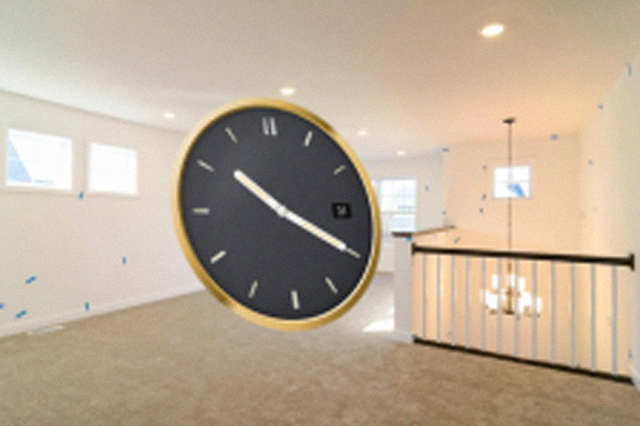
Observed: h=10 m=20
